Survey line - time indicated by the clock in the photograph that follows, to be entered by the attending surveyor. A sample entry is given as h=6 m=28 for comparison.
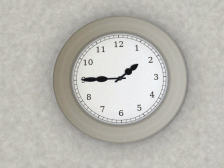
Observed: h=1 m=45
